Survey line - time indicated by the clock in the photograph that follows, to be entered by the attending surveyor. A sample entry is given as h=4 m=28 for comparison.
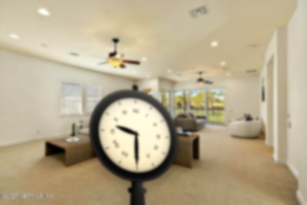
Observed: h=9 m=30
